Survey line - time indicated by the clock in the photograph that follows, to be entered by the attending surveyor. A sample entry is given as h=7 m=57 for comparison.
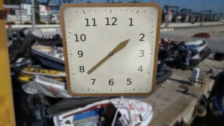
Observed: h=1 m=38
